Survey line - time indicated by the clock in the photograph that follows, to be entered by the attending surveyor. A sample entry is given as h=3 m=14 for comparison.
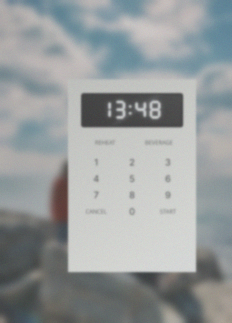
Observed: h=13 m=48
